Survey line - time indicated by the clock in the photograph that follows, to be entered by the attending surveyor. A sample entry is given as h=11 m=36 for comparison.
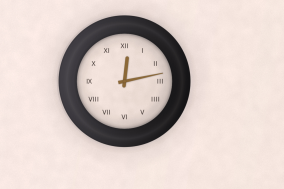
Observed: h=12 m=13
